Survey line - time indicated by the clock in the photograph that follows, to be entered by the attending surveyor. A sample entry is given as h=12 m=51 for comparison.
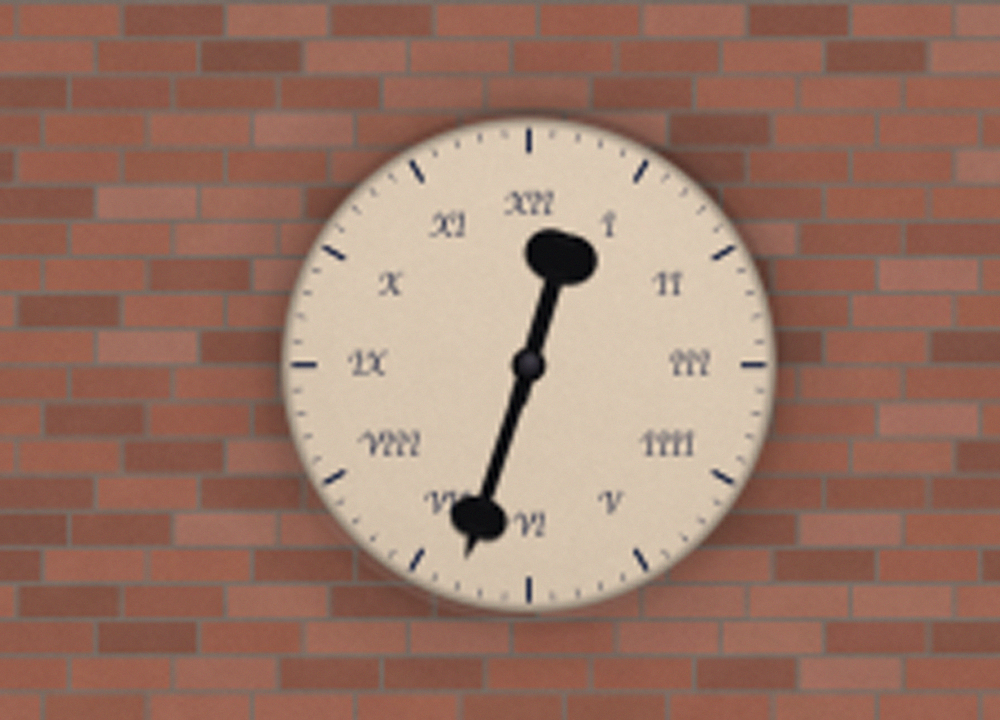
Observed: h=12 m=33
